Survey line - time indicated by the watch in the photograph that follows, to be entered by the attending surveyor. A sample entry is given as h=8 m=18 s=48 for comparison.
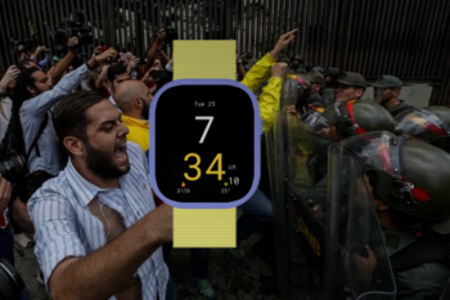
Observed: h=7 m=34 s=10
